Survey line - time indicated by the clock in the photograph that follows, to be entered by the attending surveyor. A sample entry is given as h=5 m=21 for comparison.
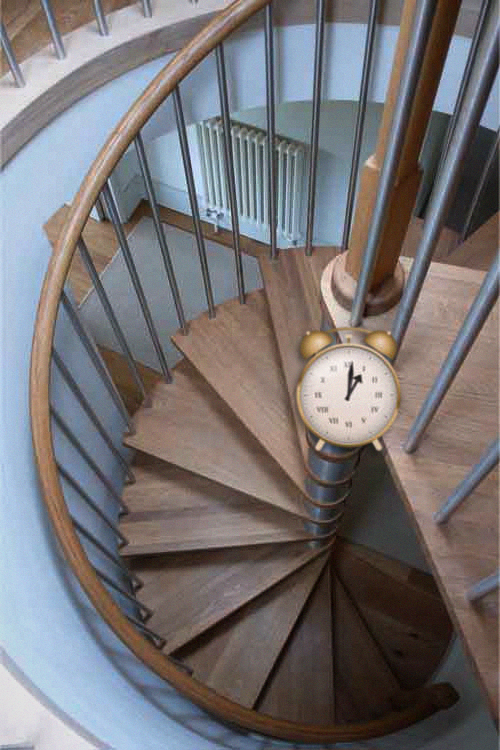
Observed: h=1 m=1
